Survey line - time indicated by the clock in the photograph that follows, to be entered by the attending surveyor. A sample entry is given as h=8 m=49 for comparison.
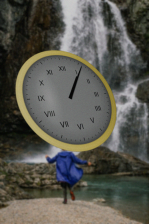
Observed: h=1 m=6
